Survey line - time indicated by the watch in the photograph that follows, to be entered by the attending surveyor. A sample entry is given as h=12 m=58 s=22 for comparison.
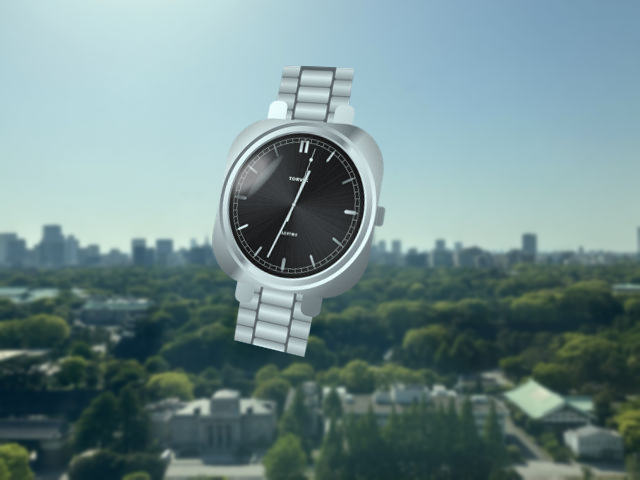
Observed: h=12 m=33 s=2
